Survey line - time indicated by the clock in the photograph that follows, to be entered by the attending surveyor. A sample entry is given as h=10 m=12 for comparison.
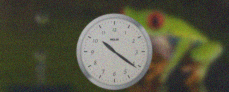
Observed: h=10 m=21
